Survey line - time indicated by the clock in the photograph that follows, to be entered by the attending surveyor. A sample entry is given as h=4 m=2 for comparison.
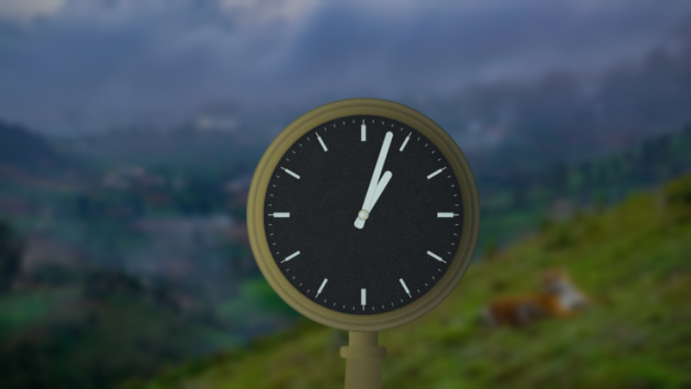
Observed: h=1 m=3
